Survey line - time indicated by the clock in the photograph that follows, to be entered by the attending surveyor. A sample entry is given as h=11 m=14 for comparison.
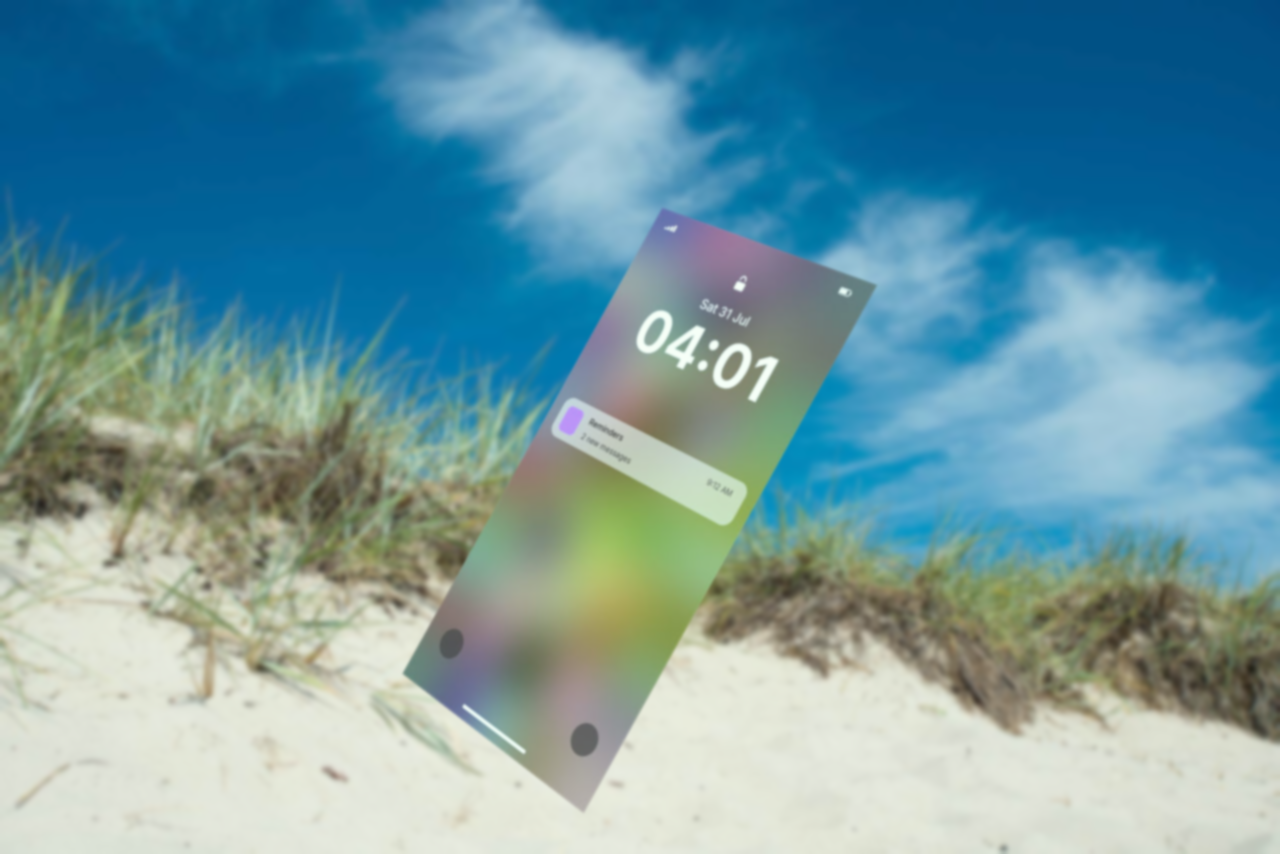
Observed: h=4 m=1
